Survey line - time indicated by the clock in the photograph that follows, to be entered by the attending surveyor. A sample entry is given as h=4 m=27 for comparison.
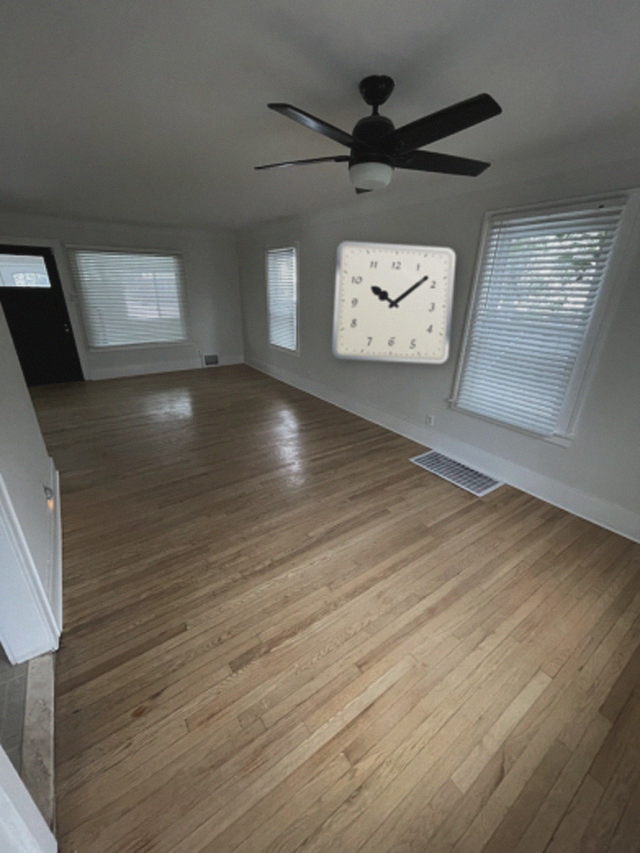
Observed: h=10 m=8
